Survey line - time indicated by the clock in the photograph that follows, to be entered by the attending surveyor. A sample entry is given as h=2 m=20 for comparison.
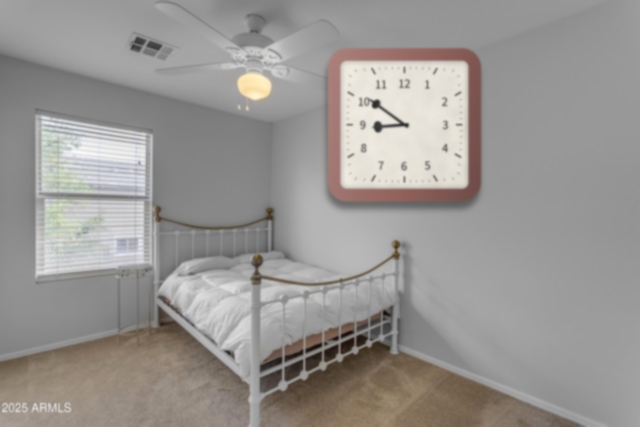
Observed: h=8 m=51
